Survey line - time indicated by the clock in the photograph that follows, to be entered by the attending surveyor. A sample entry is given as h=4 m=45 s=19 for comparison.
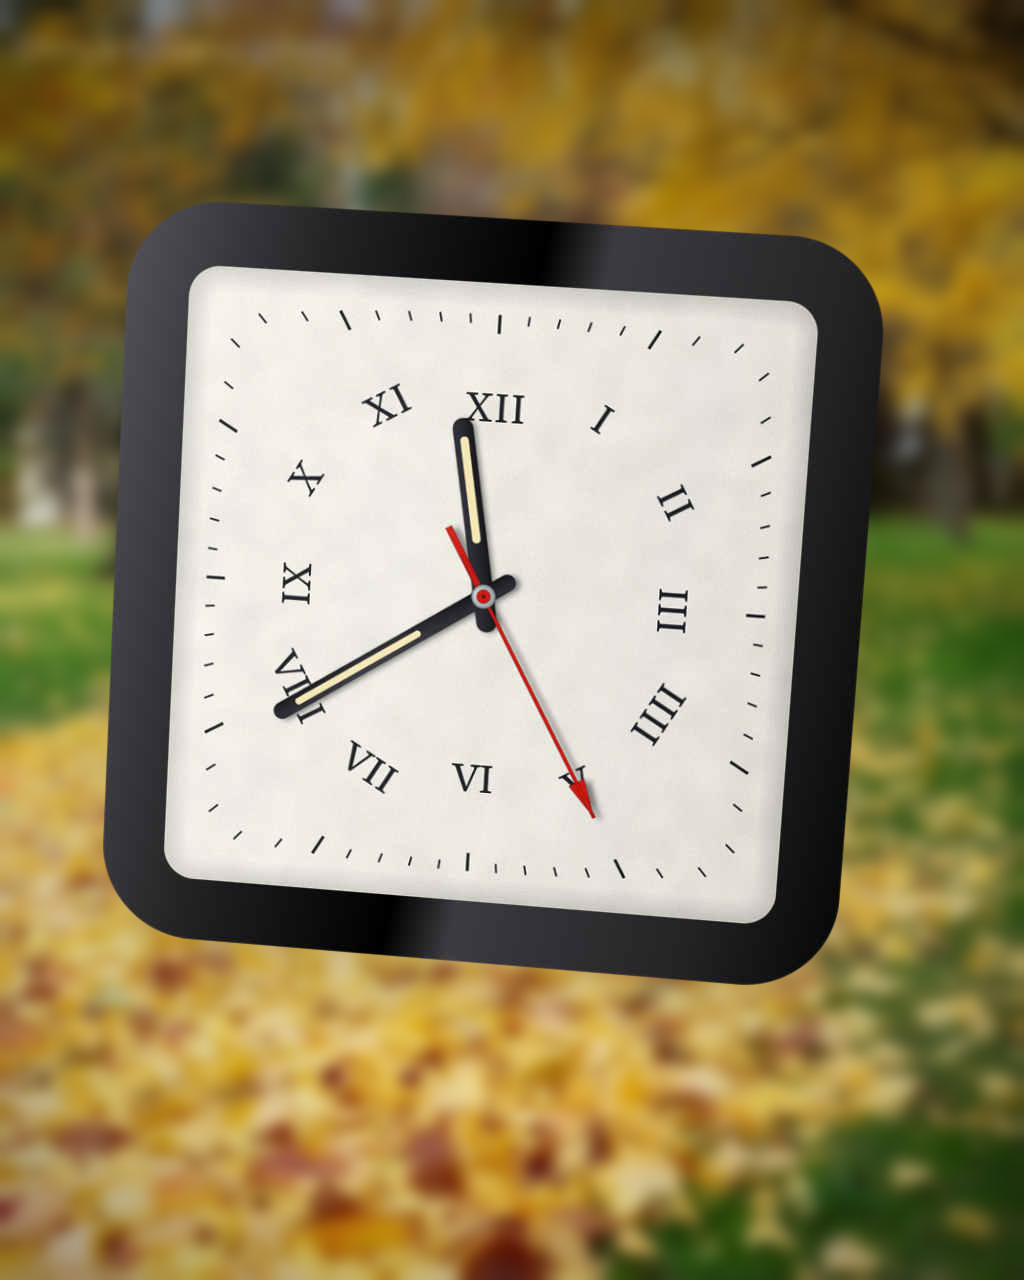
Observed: h=11 m=39 s=25
